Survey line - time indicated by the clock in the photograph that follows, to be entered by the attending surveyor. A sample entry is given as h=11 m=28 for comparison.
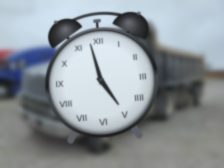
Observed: h=4 m=58
